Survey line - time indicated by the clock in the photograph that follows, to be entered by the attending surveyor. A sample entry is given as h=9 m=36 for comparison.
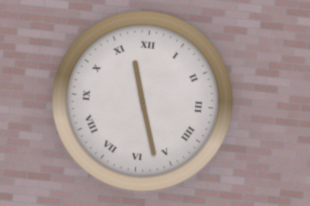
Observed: h=11 m=27
